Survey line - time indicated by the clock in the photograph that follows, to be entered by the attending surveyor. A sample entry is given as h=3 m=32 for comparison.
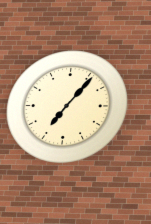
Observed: h=7 m=6
